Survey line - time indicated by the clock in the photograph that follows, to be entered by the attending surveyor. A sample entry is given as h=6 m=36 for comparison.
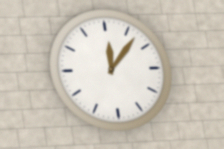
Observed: h=12 m=7
